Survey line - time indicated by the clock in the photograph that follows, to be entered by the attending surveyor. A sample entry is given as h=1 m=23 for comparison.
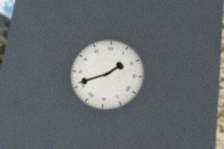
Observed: h=1 m=41
